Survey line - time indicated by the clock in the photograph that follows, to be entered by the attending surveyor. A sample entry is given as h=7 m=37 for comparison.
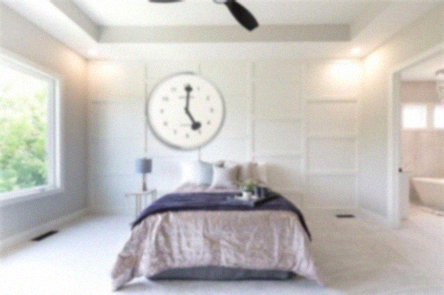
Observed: h=5 m=1
